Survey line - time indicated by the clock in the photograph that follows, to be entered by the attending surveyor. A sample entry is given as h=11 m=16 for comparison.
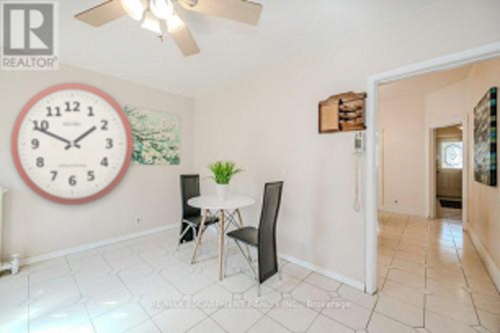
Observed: h=1 m=49
